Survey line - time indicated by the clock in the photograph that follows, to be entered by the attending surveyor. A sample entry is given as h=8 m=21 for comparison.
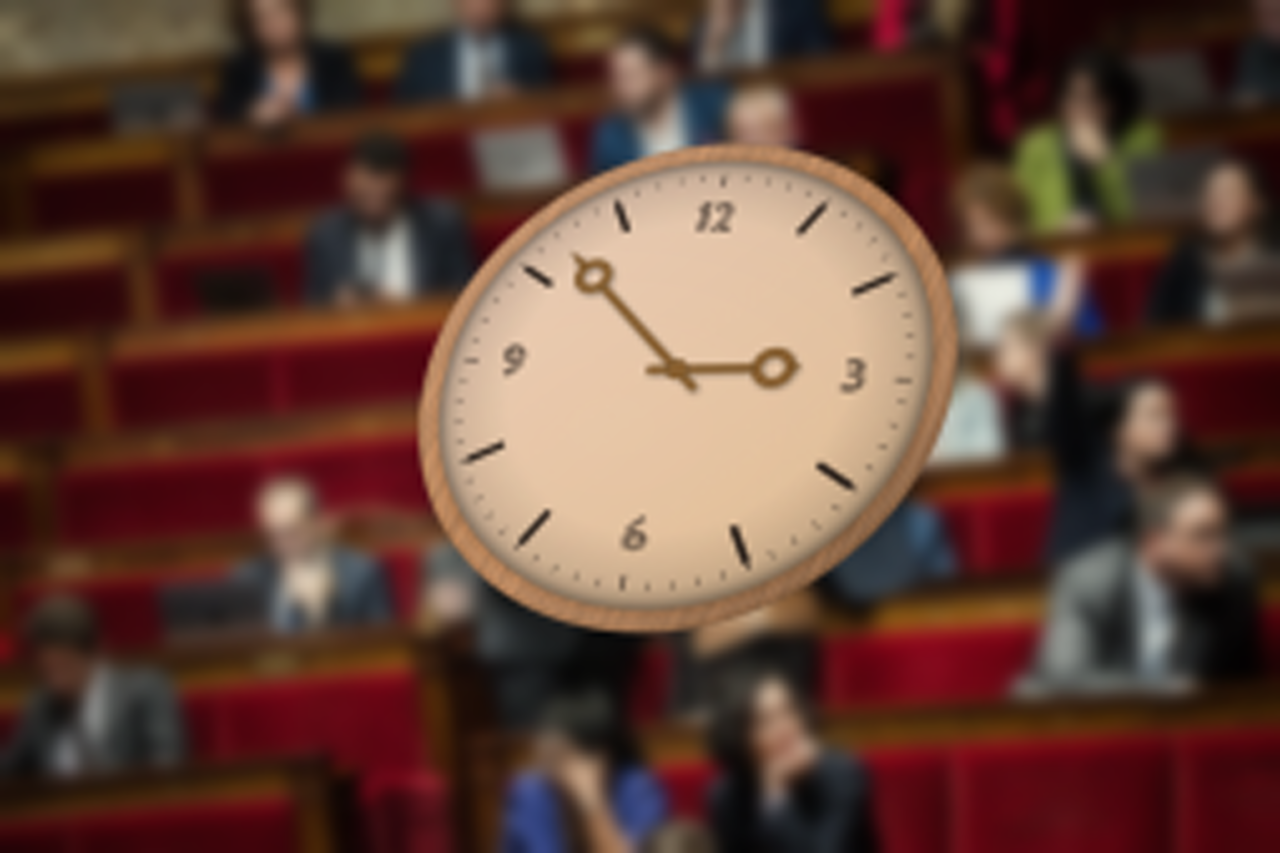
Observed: h=2 m=52
